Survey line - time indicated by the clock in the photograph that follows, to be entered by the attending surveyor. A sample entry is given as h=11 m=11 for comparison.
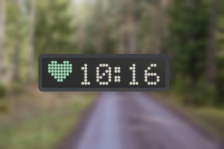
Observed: h=10 m=16
